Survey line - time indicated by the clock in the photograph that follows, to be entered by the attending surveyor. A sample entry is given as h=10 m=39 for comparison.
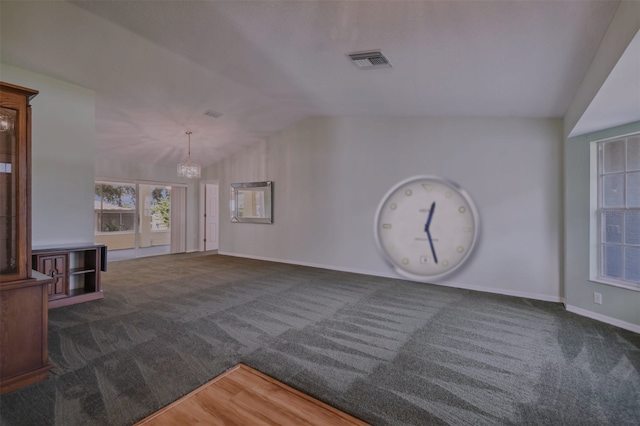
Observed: h=12 m=27
